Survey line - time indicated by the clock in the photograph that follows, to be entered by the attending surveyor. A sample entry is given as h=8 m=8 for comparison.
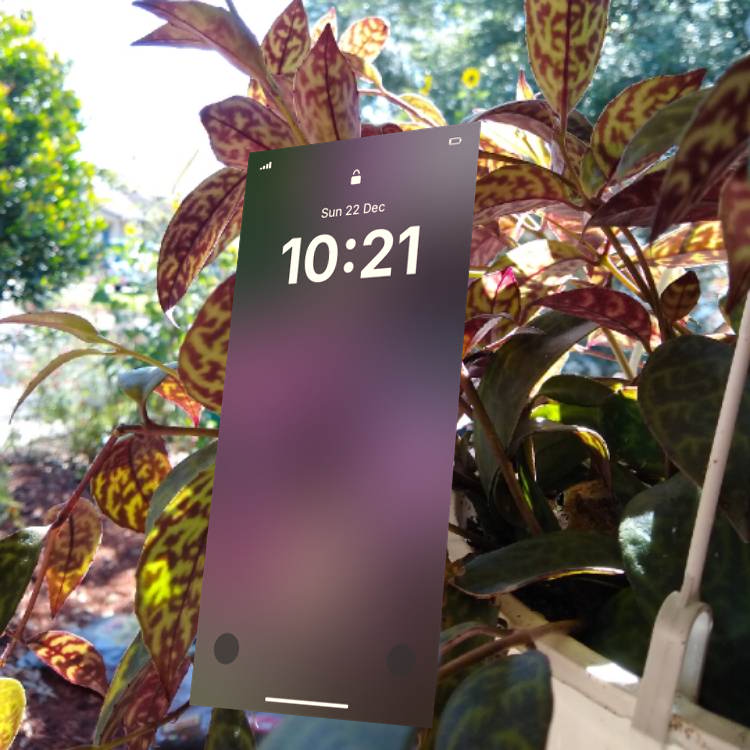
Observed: h=10 m=21
